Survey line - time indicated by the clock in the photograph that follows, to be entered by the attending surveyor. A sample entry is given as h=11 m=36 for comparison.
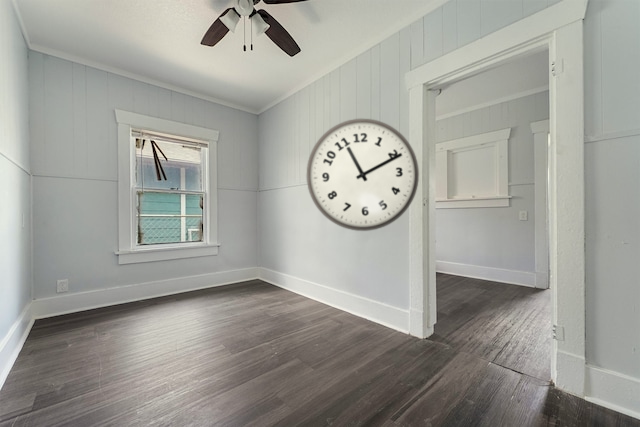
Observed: h=11 m=11
